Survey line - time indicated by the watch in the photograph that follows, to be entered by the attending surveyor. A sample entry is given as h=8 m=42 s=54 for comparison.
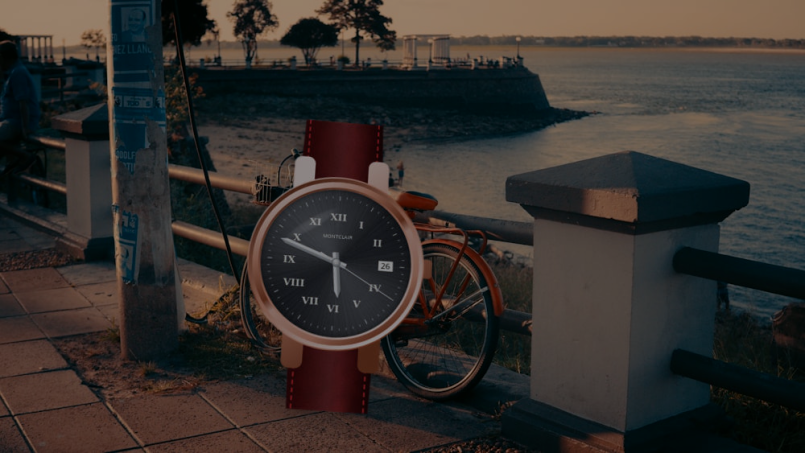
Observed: h=5 m=48 s=20
